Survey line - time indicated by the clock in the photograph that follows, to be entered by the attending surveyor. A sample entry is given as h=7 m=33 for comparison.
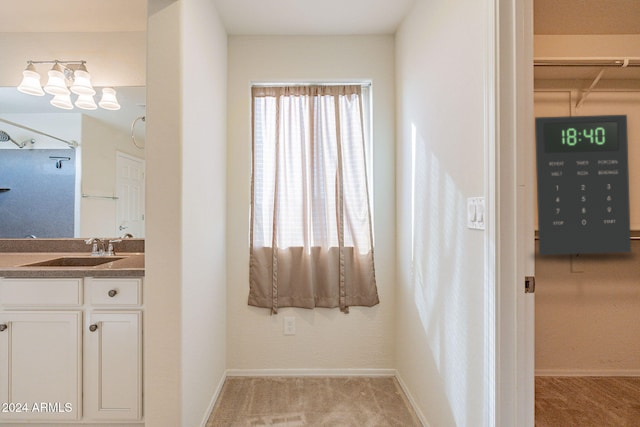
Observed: h=18 m=40
